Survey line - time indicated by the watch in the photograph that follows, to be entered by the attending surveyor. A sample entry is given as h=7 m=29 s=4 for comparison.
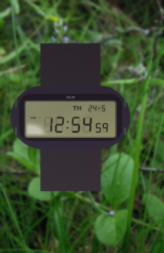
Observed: h=12 m=54 s=59
